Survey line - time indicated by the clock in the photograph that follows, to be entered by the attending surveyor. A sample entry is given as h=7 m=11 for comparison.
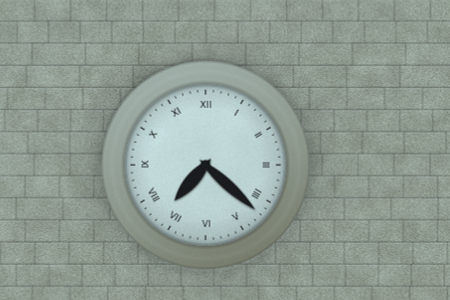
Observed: h=7 m=22
